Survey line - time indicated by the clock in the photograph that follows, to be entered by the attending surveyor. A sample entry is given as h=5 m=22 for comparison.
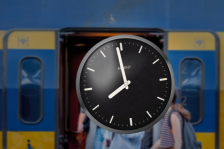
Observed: h=7 m=59
